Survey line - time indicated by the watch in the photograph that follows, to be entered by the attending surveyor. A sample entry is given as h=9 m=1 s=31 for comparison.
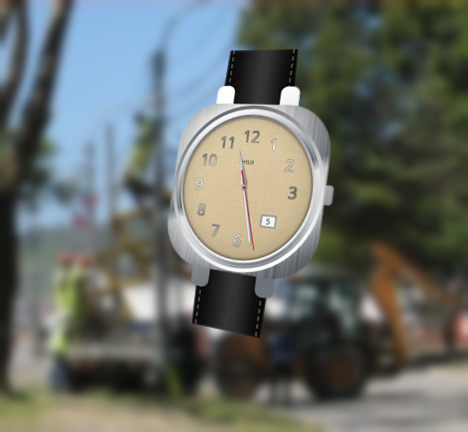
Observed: h=11 m=27 s=27
